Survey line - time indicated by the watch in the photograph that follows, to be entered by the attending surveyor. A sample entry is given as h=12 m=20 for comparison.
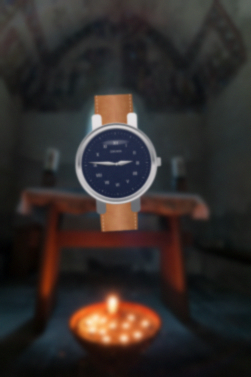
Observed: h=2 m=46
